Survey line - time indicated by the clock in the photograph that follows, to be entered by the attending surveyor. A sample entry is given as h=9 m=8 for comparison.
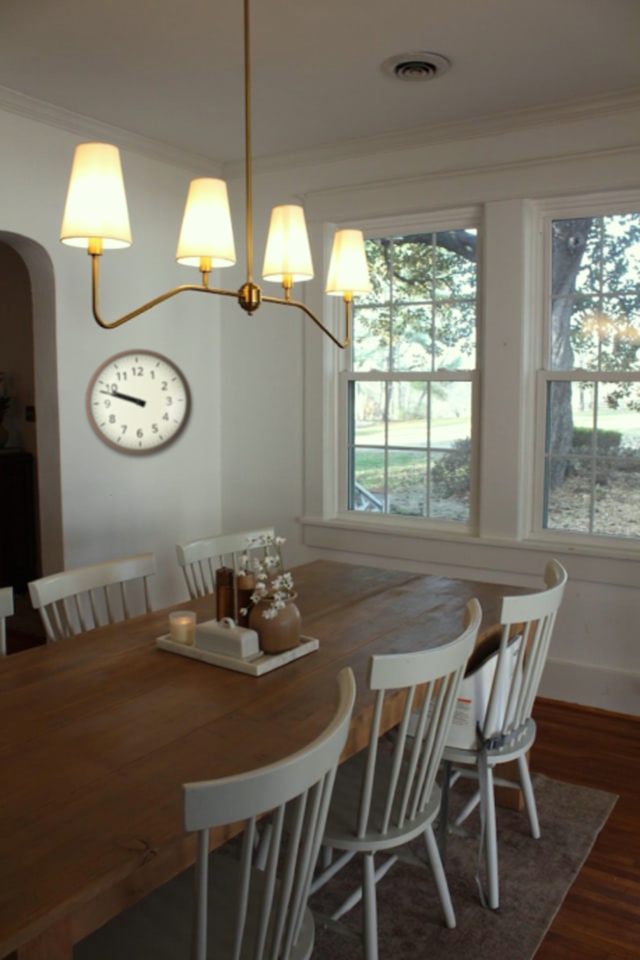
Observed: h=9 m=48
